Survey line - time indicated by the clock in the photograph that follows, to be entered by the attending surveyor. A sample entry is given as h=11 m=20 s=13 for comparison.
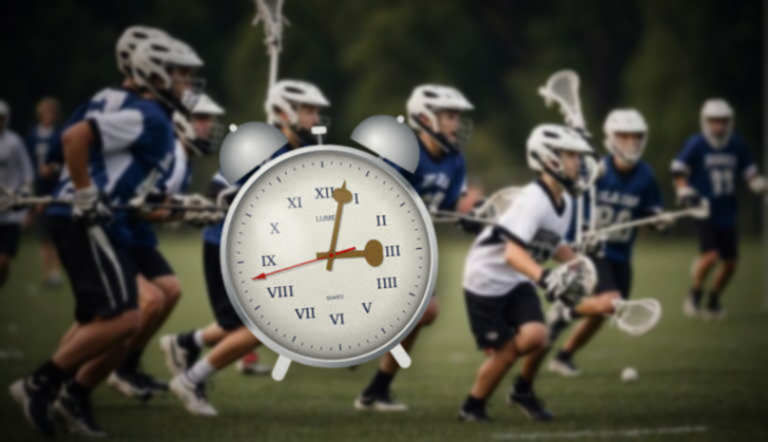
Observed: h=3 m=2 s=43
